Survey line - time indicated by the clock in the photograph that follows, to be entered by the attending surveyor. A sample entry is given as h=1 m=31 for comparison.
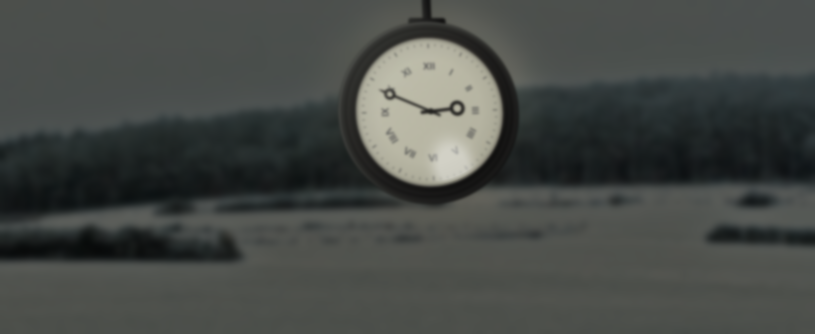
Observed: h=2 m=49
